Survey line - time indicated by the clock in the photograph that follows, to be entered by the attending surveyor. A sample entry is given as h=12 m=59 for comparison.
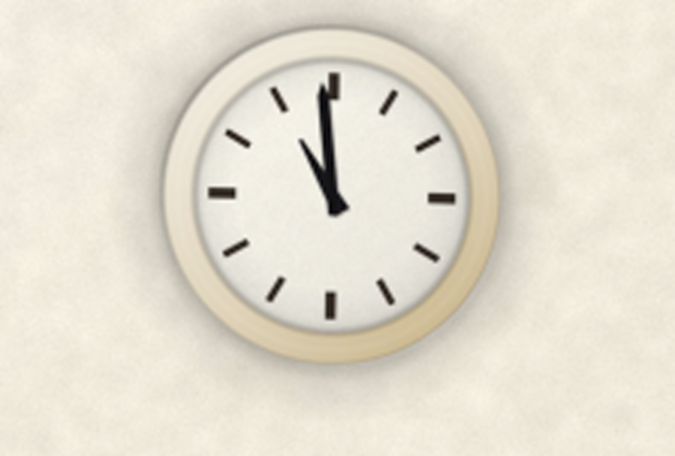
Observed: h=10 m=59
